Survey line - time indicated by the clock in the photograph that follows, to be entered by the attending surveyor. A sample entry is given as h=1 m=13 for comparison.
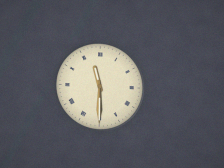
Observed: h=11 m=30
